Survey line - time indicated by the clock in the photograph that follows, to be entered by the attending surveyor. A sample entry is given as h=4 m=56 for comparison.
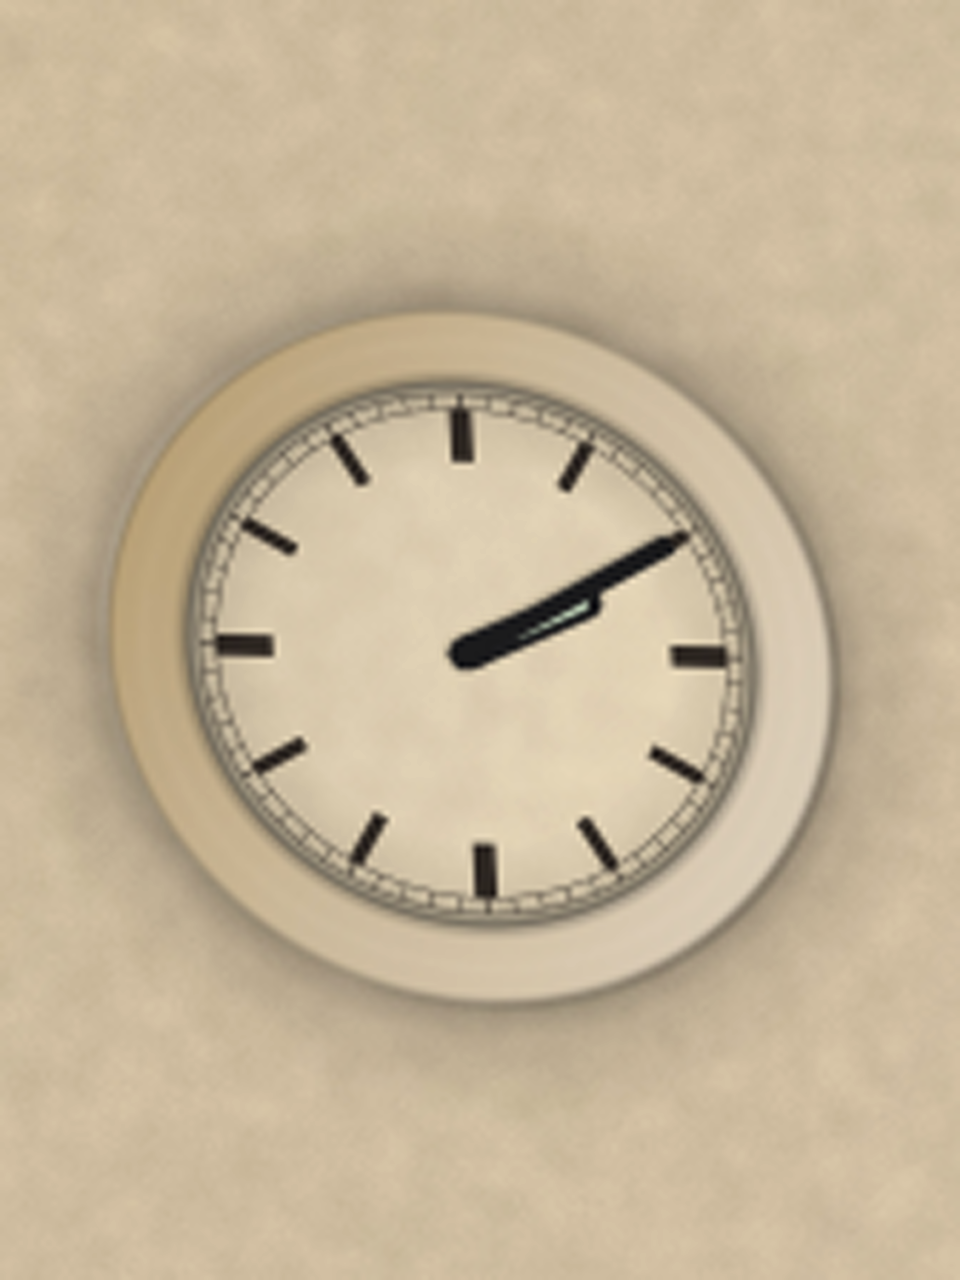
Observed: h=2 m=10
